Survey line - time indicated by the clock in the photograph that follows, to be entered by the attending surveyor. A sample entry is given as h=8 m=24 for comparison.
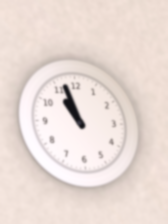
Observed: h=10 m=57
